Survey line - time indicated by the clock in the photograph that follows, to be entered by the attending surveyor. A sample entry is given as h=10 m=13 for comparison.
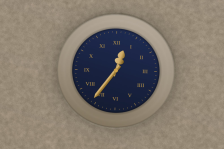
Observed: h=12 m=36
